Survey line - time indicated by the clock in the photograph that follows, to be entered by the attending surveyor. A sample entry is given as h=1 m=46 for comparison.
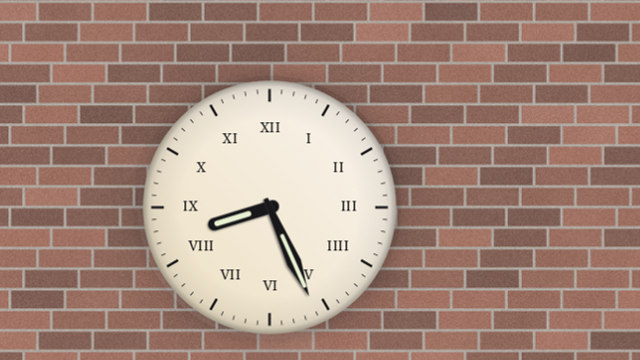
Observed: h=8 m=26
